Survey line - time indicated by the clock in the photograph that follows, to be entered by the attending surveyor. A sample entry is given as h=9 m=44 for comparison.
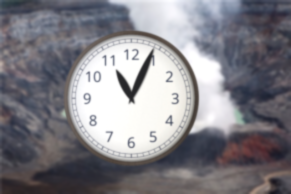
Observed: h=11 m=4
